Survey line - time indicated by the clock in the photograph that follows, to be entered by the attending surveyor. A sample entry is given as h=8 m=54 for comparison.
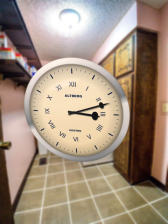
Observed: h=3 m=12
